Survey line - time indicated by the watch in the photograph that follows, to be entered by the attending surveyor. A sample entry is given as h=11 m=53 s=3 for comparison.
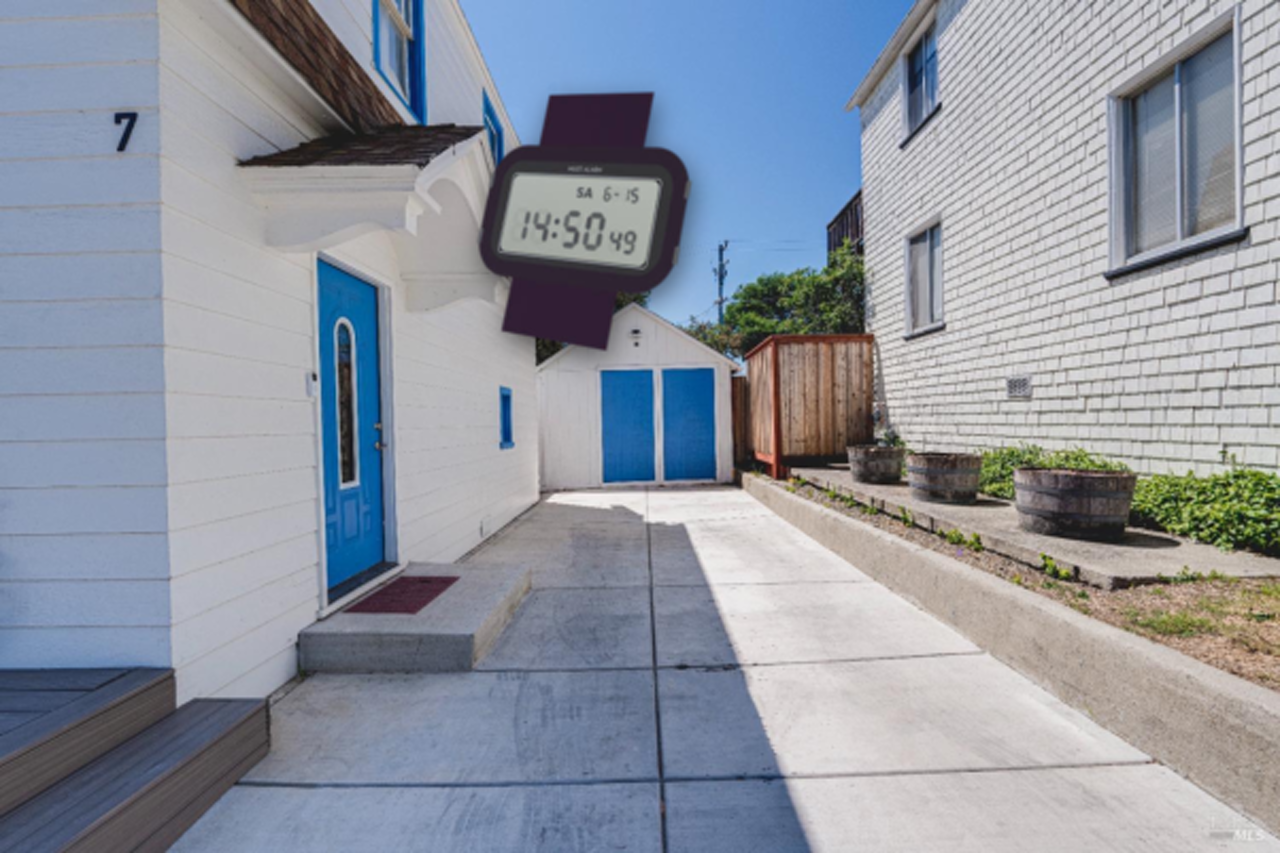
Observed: h=14 m=50 s=49
